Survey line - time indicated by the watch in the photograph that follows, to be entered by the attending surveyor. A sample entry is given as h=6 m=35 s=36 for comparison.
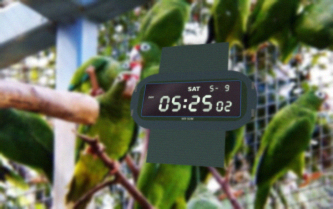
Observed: h=5 m=25 s=2
